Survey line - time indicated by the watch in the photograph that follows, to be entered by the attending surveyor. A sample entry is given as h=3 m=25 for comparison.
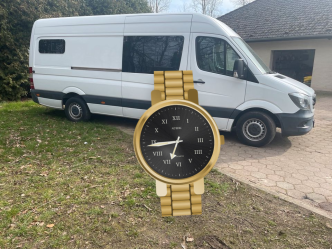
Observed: h=6 m=44
